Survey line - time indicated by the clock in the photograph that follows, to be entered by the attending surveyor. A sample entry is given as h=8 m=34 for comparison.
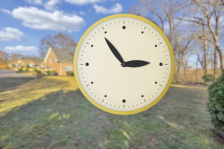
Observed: h=2 m=54
